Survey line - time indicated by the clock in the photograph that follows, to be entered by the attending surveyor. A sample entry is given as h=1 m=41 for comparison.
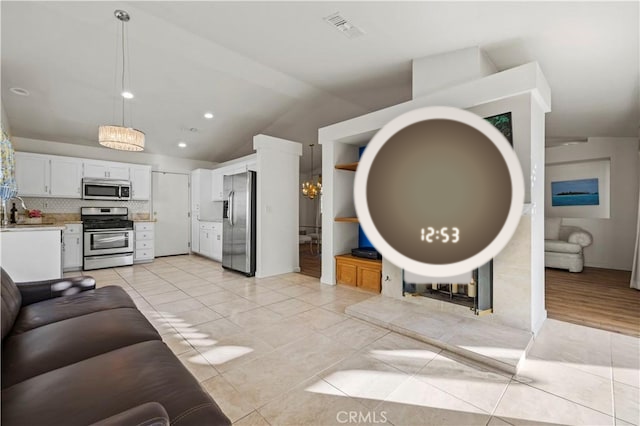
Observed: h=12 m=53
